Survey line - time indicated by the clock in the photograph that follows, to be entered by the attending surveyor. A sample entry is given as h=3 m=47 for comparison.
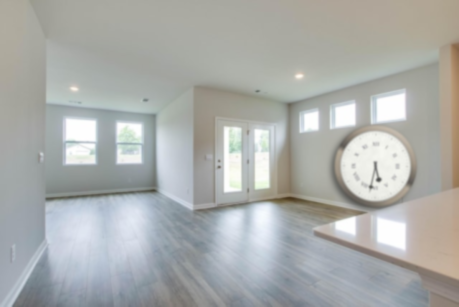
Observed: h=5 m=32
